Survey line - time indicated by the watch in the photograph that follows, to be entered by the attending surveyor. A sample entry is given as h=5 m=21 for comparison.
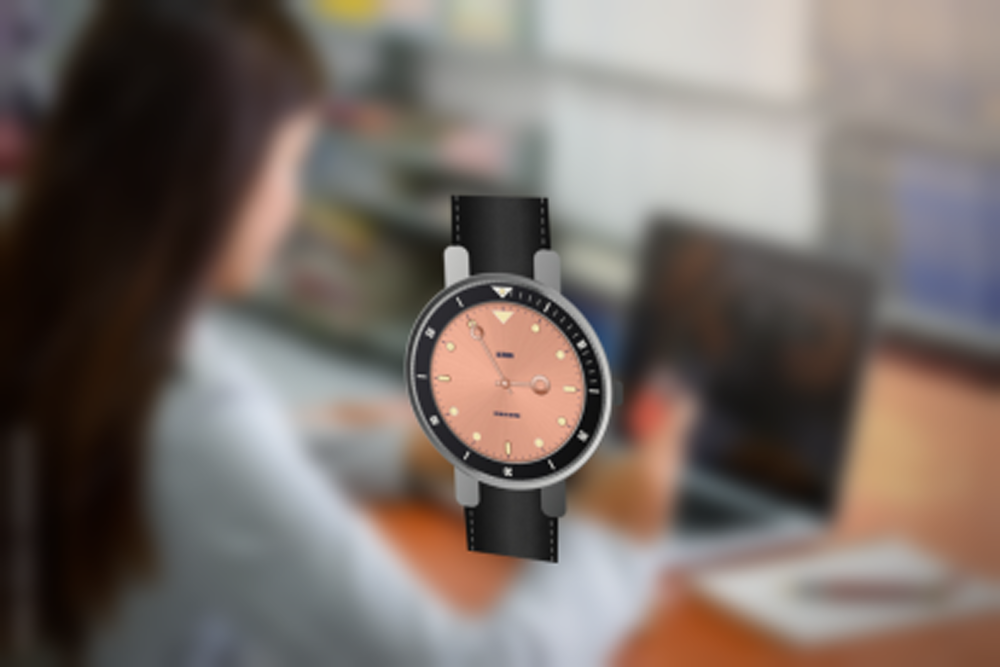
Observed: h=2 m=55
